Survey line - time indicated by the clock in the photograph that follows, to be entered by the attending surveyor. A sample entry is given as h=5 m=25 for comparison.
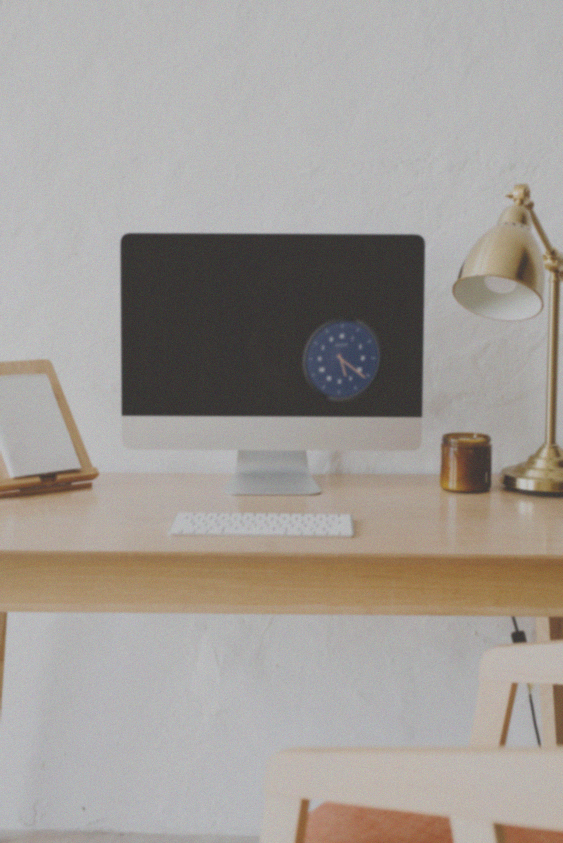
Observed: h=5 m=21
